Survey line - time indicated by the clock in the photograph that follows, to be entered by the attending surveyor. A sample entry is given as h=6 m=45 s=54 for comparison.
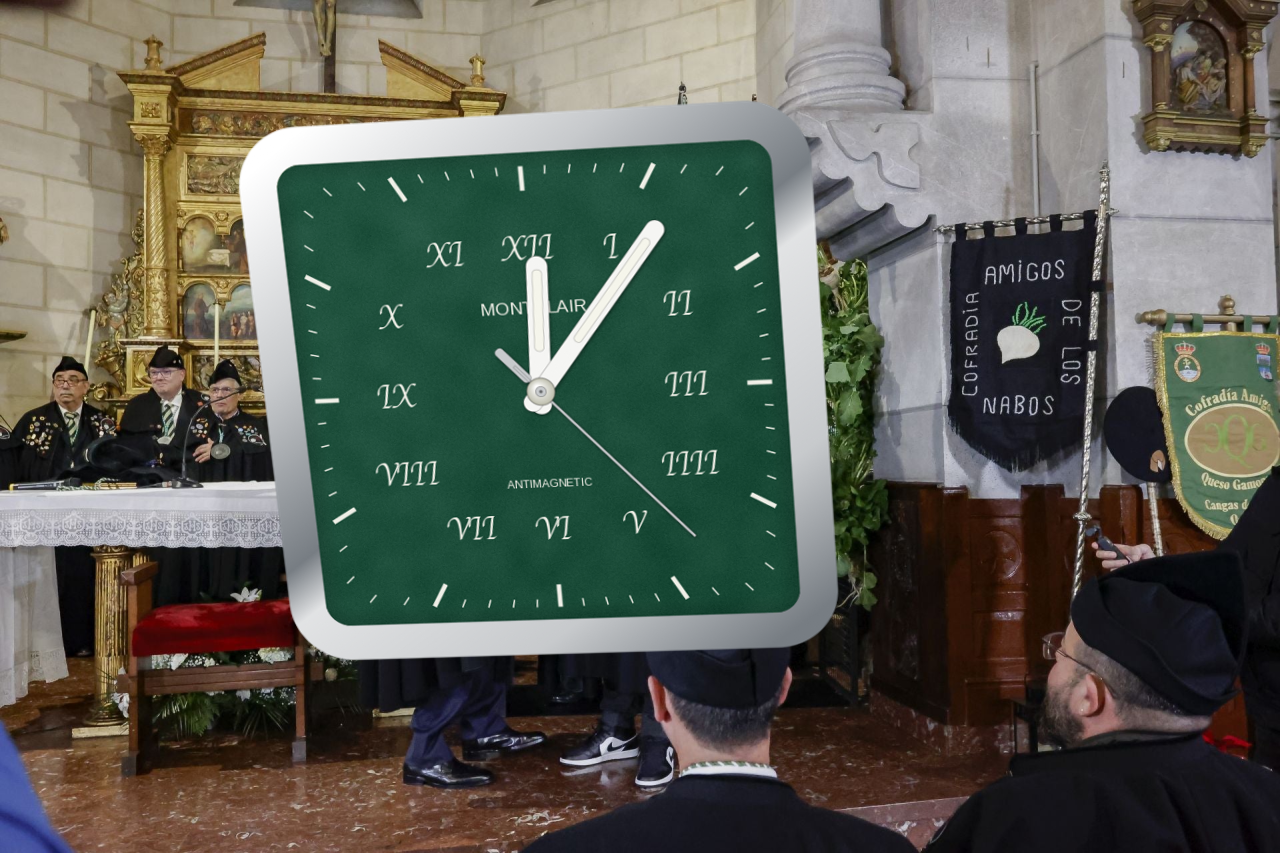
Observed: h=12 m=6 s=23
